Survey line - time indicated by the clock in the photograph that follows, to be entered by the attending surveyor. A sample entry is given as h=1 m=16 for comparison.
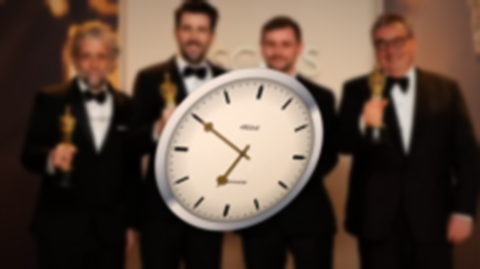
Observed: h=6 m=50
